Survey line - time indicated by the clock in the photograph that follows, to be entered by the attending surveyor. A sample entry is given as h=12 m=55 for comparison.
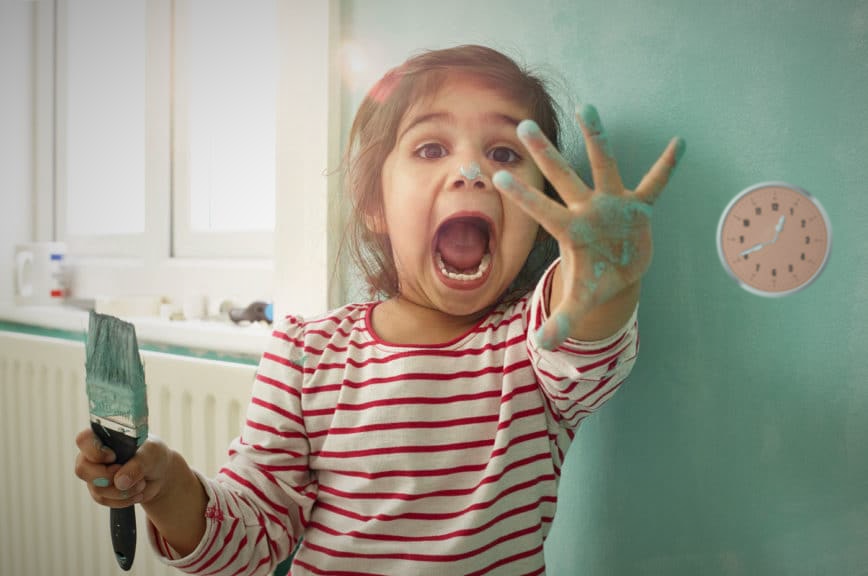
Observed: h=12 m=41
